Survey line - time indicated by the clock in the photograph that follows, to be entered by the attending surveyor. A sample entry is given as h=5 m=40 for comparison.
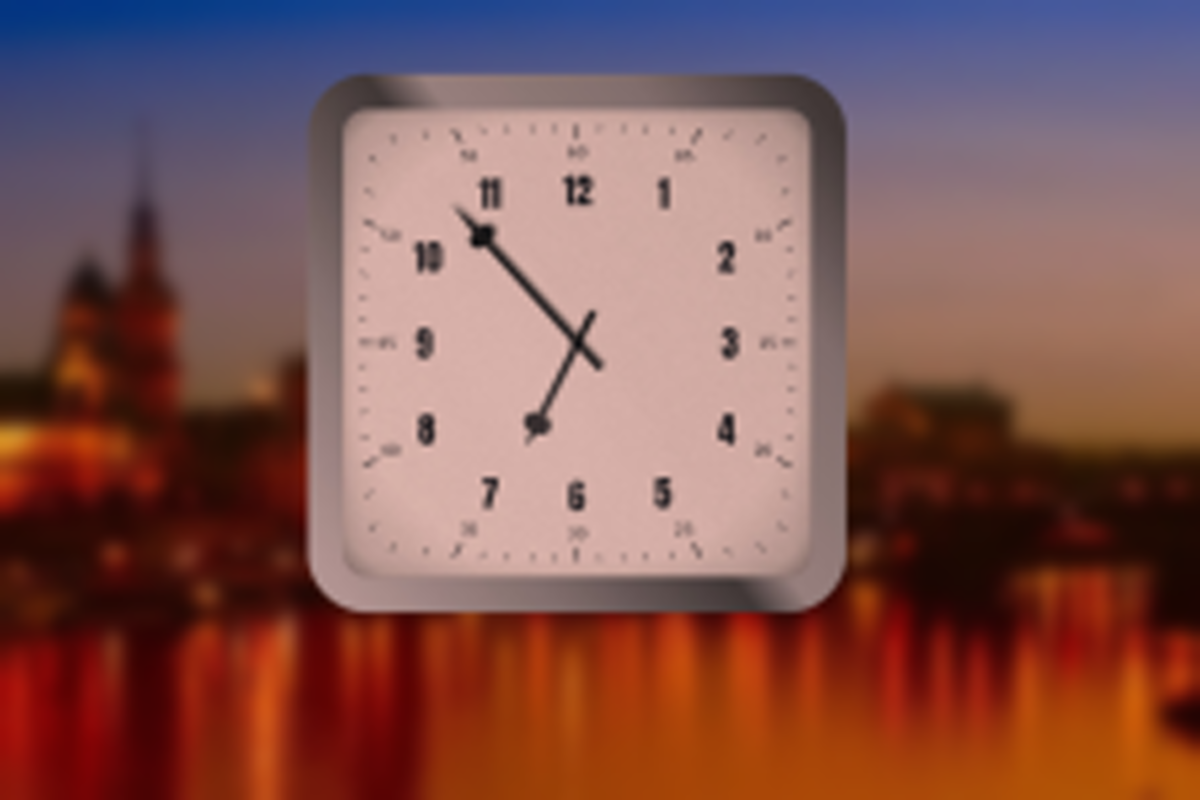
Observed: h=6 m=53
